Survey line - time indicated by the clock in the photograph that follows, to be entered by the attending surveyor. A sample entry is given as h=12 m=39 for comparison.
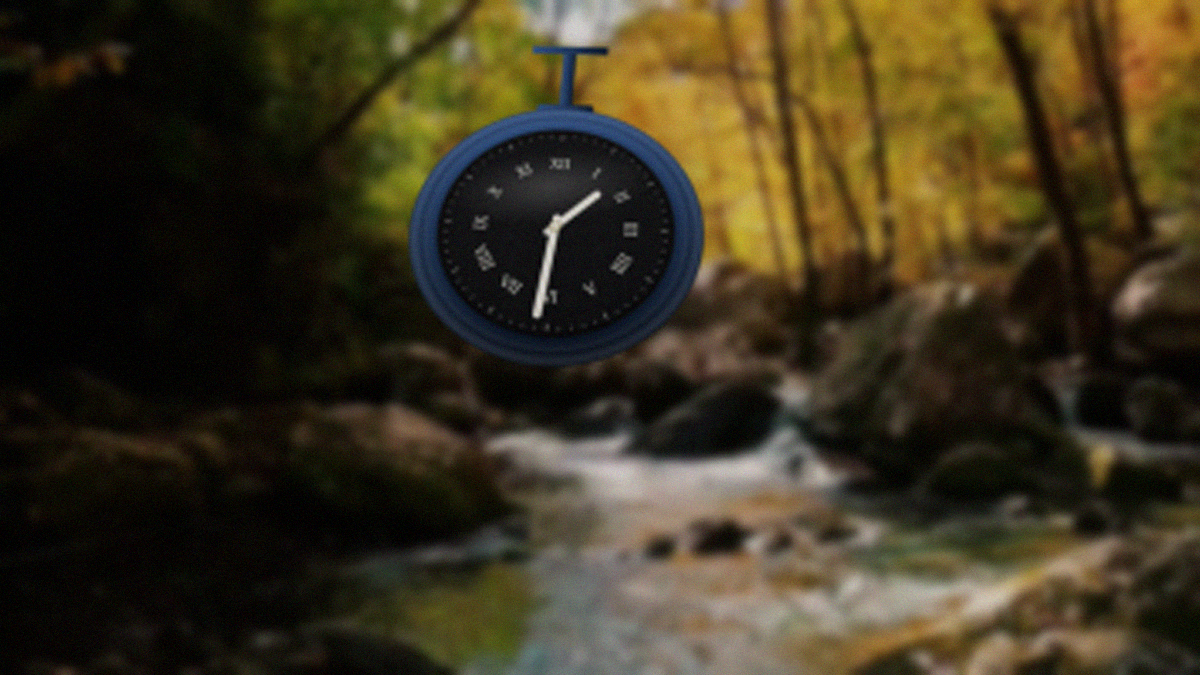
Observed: h=1 m=31
